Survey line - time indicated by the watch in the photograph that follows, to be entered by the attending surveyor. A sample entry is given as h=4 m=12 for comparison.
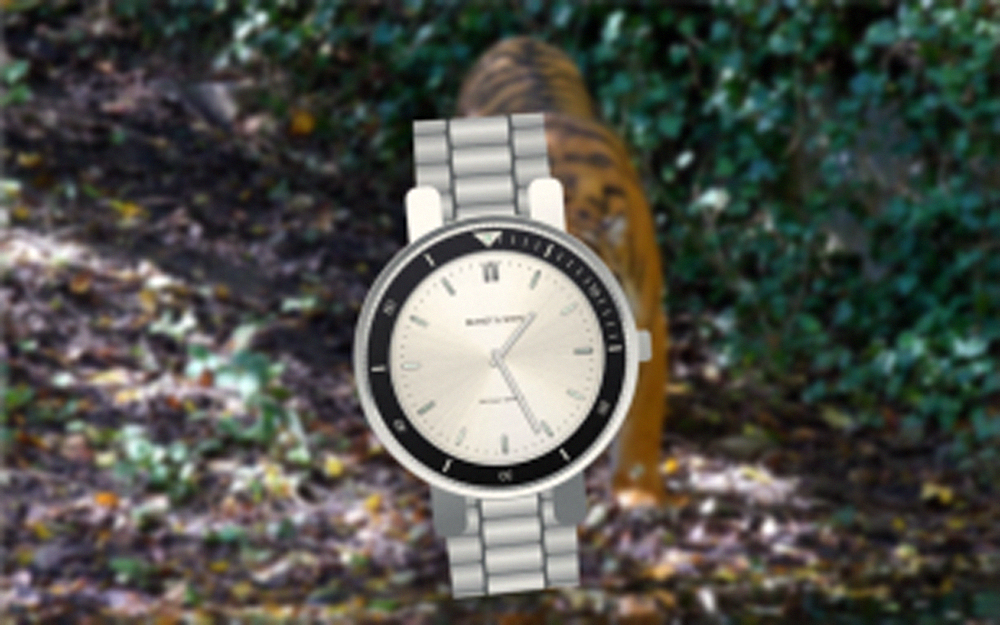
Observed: h=1 m=26
